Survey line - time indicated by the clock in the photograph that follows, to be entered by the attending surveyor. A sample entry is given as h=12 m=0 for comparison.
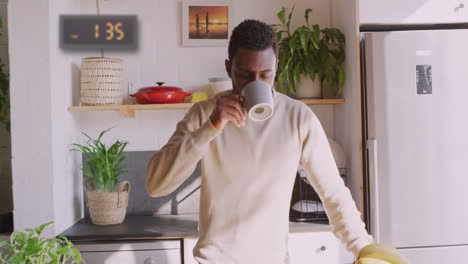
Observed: h=1 m=35
